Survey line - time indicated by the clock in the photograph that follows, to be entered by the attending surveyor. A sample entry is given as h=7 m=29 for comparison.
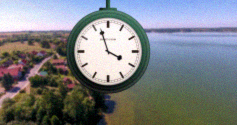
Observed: h=3 m=57
